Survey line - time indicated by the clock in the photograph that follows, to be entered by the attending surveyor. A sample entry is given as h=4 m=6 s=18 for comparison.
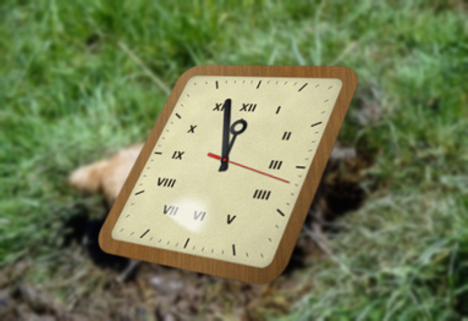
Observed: h=11 m=56 s=17
